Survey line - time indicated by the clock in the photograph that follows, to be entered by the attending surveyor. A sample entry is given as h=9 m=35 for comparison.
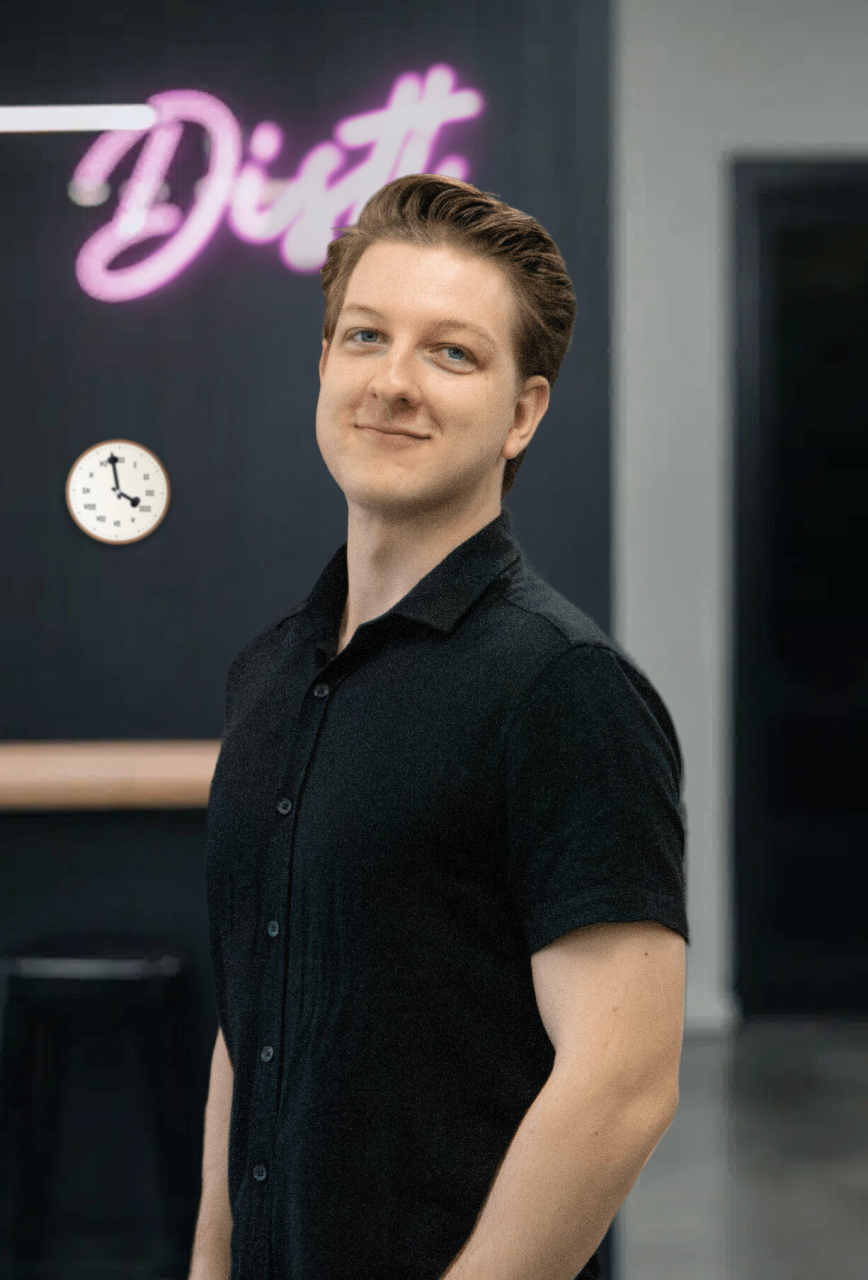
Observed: h=3 m=58
